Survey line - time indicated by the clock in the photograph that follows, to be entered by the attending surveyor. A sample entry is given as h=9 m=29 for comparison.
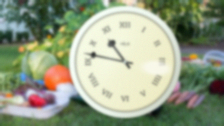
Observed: h=10 m=47
